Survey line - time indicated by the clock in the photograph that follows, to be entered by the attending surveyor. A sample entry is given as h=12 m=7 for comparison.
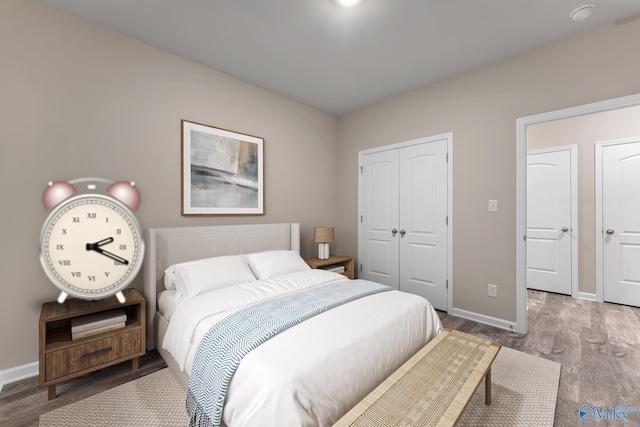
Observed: h=2 m=19
